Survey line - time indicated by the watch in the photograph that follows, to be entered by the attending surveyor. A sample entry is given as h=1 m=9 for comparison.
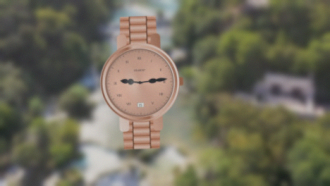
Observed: h=9 m=14
